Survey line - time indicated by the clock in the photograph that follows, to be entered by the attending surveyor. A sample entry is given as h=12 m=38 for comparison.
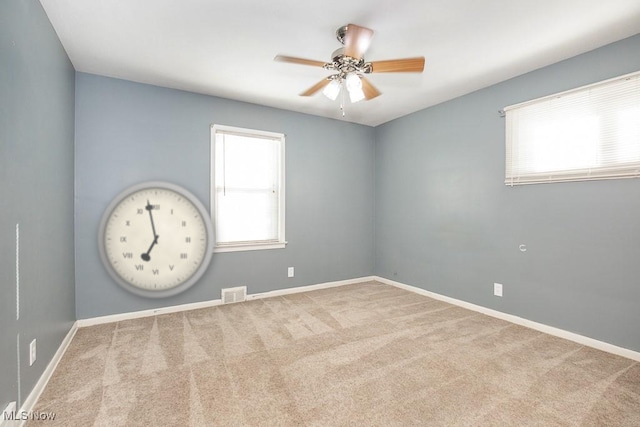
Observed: h=6 m=58
